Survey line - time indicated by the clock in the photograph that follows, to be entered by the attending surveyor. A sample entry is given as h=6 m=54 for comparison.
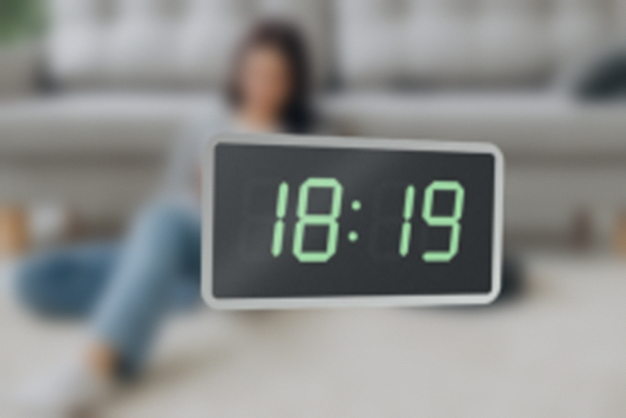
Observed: h=18 m=19
